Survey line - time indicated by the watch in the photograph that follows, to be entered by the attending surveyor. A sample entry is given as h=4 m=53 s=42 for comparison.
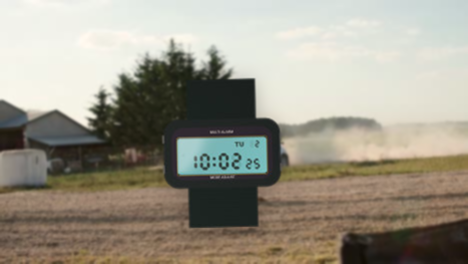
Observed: h=10 m=2 s=25
